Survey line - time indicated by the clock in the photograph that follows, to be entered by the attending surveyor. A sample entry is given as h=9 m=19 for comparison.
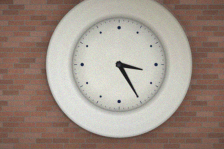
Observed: h=3 m=25
